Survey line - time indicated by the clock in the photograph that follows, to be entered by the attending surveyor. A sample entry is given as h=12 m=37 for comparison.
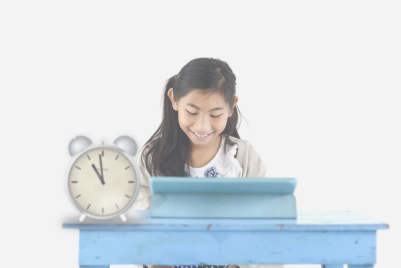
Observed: h=10 m=59
